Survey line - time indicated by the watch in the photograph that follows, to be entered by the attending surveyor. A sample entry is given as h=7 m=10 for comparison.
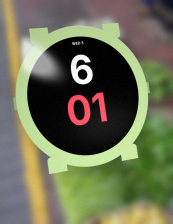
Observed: h=6 m=1
